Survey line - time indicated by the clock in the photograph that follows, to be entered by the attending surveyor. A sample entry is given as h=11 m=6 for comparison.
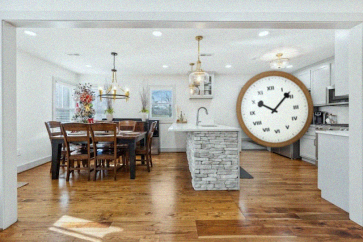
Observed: h=10 m=8
